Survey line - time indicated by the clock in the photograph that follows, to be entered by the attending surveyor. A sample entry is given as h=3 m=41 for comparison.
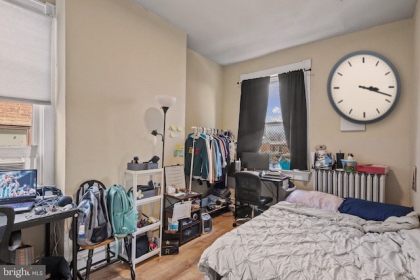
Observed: h=3 m=18
